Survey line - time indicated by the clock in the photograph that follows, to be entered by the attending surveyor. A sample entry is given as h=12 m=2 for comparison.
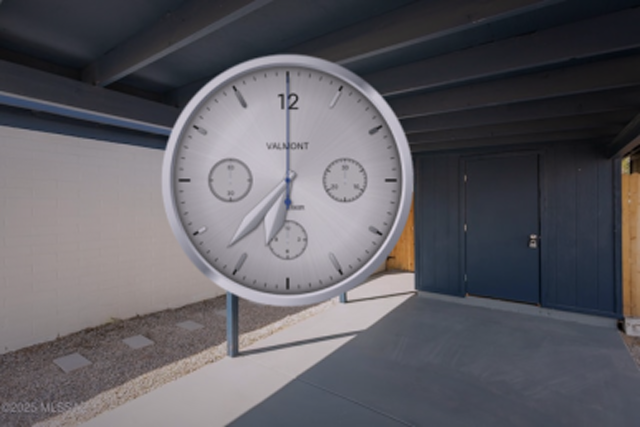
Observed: h=6 m=37
